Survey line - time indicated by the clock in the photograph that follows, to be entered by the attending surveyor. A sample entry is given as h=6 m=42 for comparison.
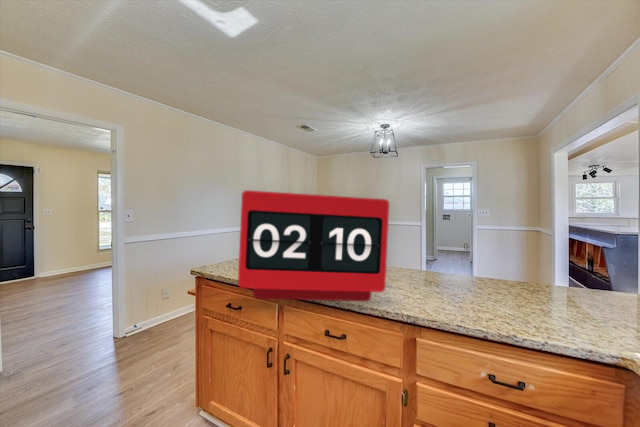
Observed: h=2 m=10
